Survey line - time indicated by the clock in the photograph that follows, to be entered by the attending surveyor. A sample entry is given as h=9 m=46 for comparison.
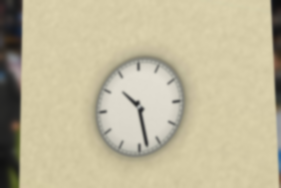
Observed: h=10 m=28
